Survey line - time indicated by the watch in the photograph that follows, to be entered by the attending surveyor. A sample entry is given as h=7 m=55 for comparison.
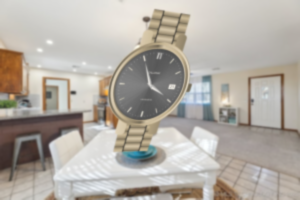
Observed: h=3 m=55
